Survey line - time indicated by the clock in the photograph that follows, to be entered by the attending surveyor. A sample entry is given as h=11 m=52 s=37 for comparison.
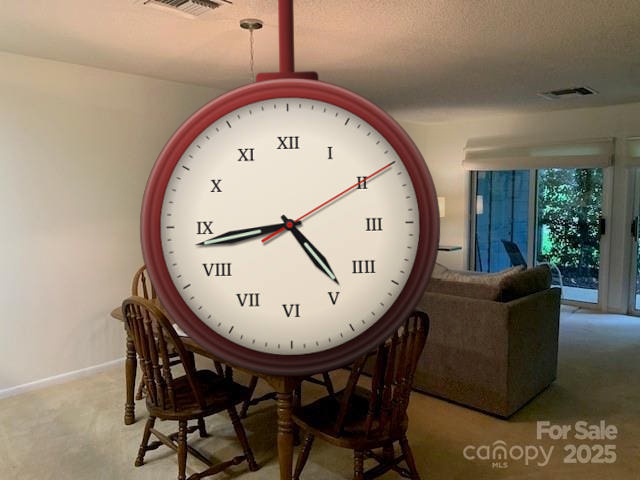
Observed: h=4 m=43 s=10
